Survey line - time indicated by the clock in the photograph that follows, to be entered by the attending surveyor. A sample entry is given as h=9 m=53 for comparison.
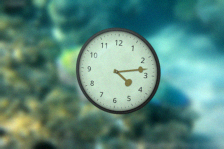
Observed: h=4 m=13
